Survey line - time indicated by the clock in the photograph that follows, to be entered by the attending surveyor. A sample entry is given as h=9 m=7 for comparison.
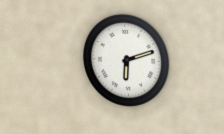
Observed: h=6 m=12
